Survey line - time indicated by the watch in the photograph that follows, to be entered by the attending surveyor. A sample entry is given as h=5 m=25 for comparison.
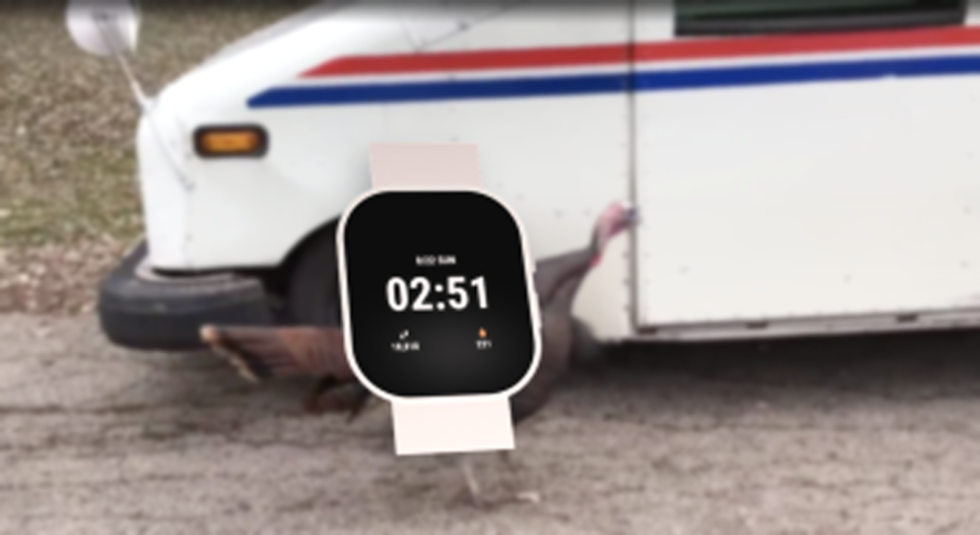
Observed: h=2 m=51
